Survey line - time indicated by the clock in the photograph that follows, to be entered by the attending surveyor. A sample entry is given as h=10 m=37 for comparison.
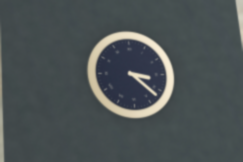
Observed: h=3 m=22
